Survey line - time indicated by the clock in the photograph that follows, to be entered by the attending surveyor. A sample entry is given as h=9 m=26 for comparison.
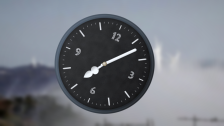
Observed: h=7 m=7
